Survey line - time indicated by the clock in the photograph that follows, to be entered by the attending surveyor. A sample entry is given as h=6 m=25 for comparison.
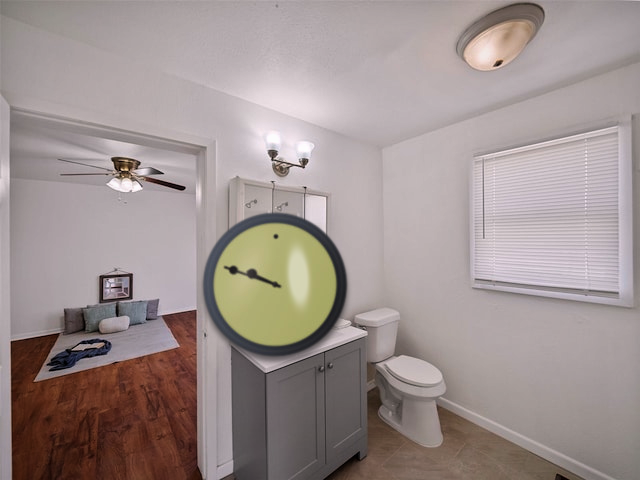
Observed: h=9 m=48
